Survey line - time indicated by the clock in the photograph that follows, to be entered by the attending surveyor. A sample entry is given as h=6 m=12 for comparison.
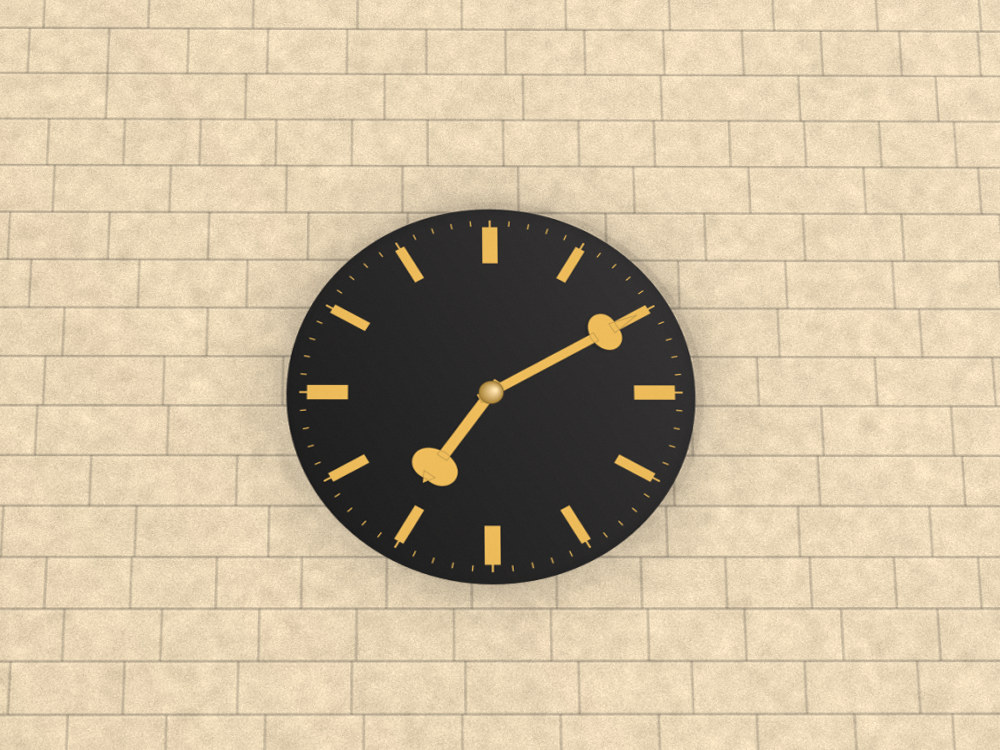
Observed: h=7 m=10
